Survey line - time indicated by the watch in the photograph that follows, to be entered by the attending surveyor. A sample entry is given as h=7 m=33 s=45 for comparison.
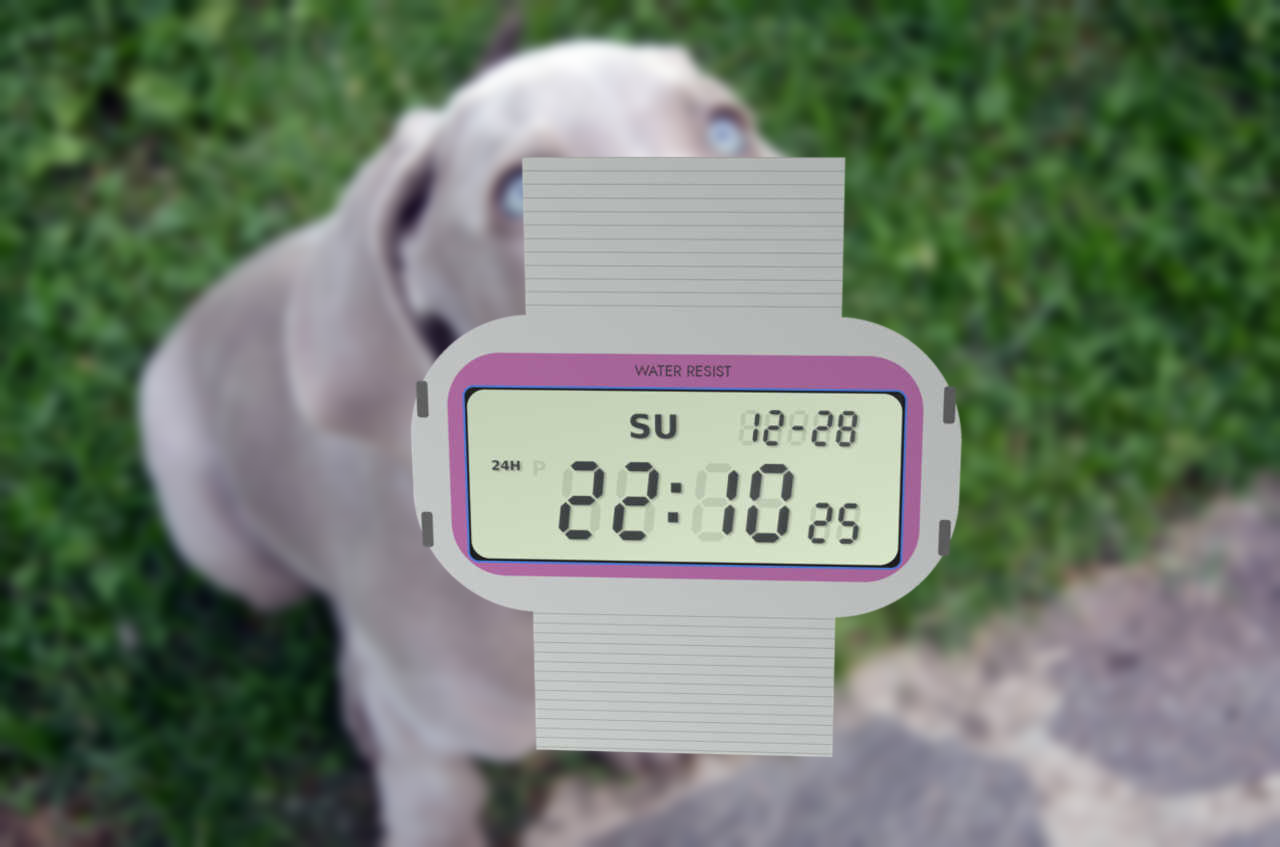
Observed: h=22 m=10 s=25
